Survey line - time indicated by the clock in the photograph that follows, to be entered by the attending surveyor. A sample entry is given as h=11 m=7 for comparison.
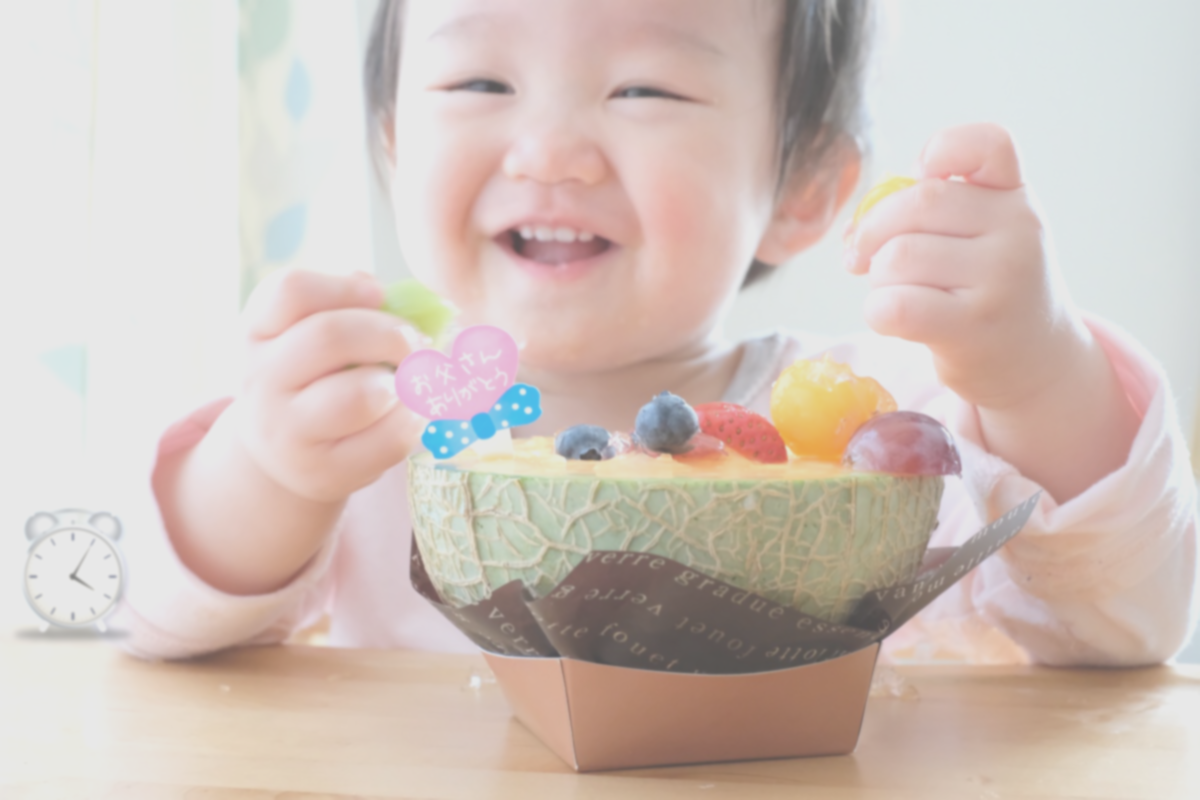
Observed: h=4 m=5
